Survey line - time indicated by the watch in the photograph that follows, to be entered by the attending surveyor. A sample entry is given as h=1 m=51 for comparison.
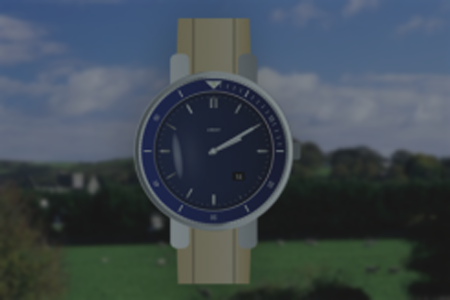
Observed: h=2 m=10
